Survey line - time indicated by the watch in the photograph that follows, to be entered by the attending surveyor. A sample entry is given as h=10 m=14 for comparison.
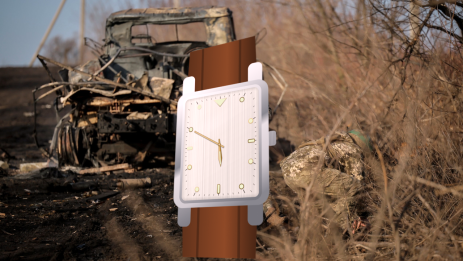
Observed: h=5 m=50
